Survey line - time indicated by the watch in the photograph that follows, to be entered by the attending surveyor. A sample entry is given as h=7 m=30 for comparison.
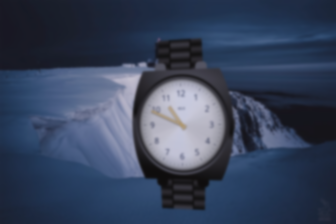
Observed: h=10 m=49
